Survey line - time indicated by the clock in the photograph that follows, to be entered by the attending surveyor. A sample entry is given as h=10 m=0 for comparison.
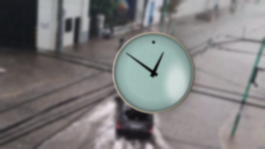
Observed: h=12 m=51
